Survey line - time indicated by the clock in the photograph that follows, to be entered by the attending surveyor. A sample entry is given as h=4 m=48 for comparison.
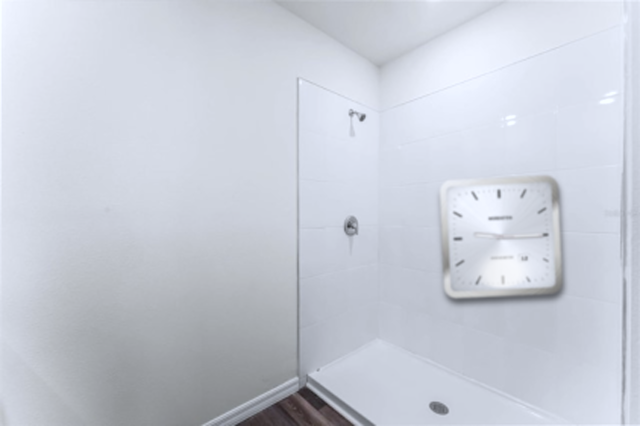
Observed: h=9 m=15
